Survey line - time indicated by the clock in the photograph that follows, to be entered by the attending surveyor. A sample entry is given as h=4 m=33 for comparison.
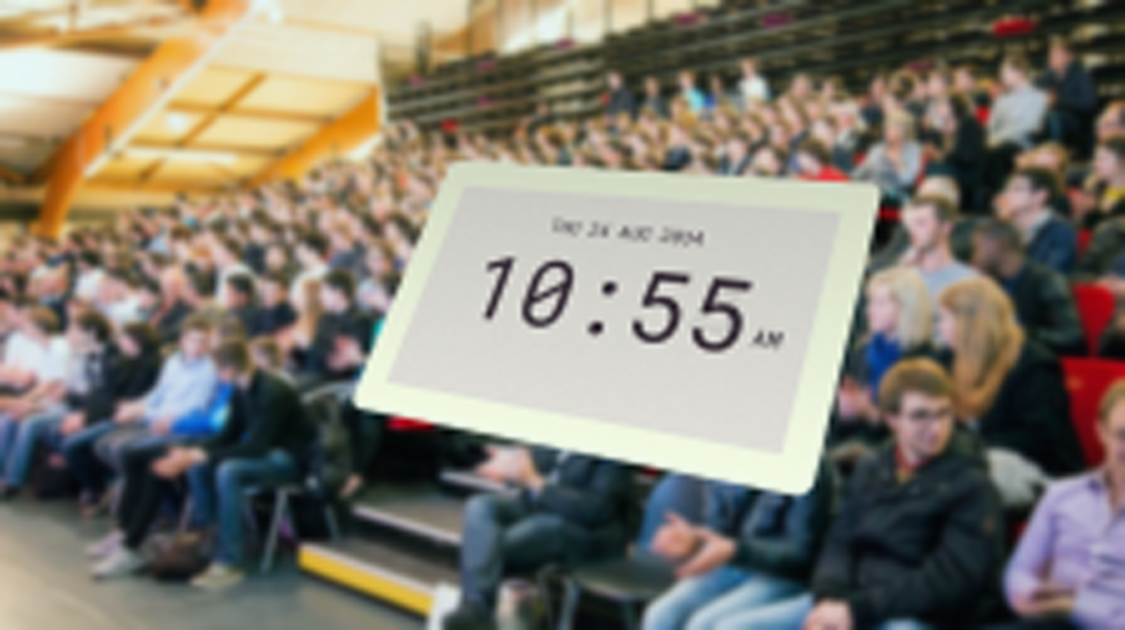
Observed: h=10 m=55
